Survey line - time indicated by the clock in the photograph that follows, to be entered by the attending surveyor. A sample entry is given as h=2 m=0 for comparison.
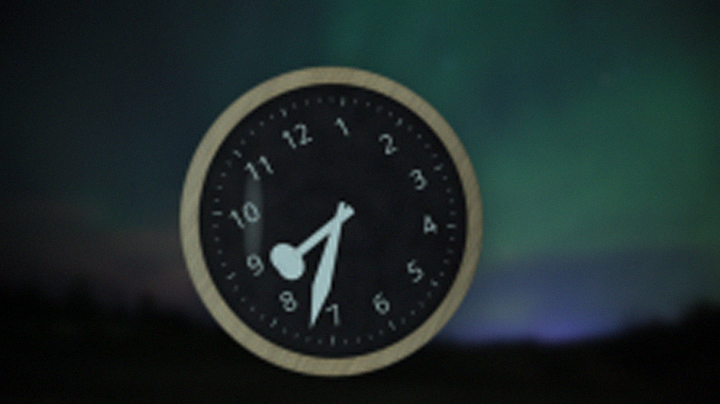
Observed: h=8 m=37
